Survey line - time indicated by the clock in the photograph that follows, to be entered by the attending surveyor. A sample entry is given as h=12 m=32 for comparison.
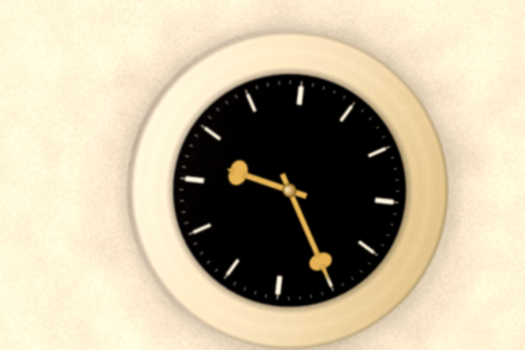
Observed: h=9 m=25
